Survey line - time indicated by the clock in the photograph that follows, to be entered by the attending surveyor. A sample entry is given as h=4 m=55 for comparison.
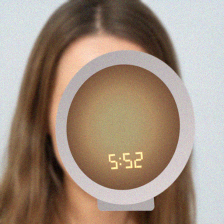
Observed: h=5 m=52
